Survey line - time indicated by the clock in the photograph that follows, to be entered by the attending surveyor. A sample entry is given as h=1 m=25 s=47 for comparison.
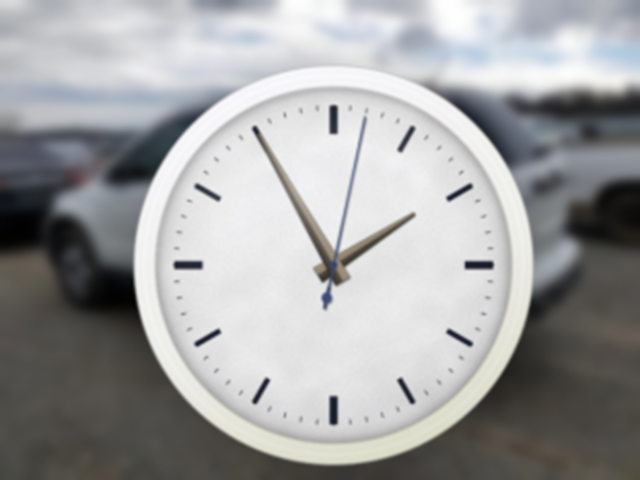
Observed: h=1 m=55 s=2
